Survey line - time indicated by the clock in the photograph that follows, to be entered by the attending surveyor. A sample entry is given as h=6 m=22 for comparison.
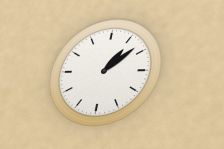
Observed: h=1 m=8
